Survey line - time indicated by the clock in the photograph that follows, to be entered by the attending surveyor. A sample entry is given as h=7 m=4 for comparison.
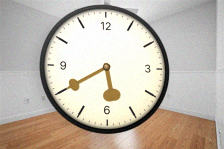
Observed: h=5 m=40
